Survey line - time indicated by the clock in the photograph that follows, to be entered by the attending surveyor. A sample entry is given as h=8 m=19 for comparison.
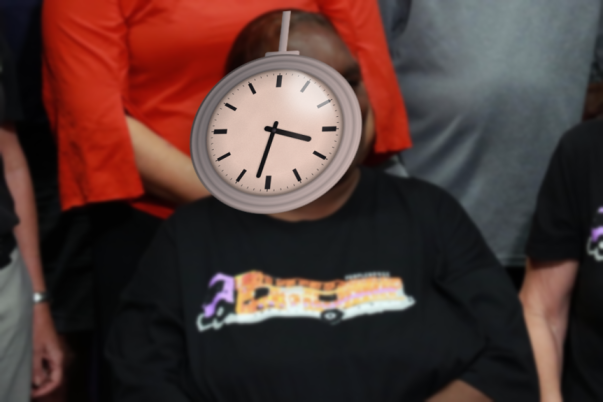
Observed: h=3 m=32
